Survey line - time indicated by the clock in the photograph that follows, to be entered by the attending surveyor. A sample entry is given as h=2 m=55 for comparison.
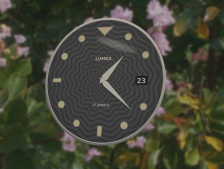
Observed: h=1 m=22
